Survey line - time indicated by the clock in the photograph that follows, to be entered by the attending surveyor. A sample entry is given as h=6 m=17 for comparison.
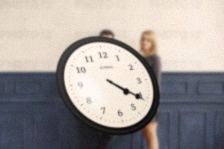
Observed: h=4 m=21
